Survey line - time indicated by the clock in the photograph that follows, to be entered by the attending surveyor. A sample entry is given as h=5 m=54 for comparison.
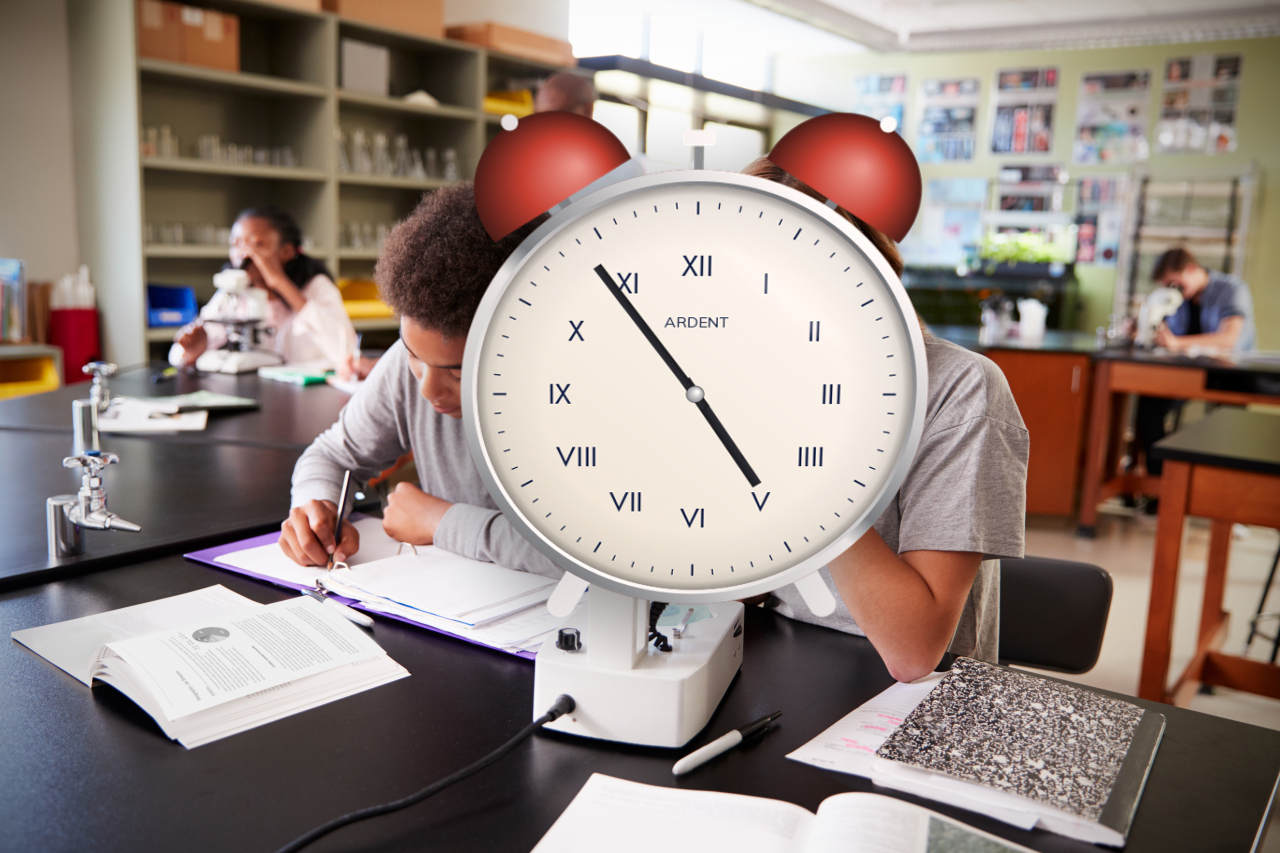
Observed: h=4 m=54
